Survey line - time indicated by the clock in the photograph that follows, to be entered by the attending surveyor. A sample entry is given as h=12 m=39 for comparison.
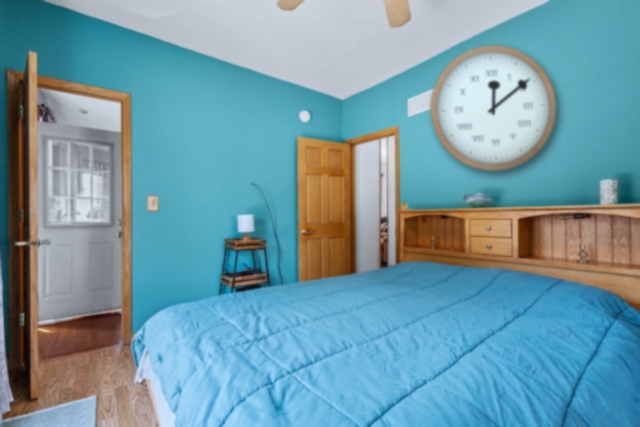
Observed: h=12 m=9
